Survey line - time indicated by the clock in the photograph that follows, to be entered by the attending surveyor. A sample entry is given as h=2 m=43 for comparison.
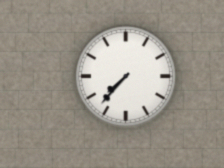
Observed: h=7 m=37
